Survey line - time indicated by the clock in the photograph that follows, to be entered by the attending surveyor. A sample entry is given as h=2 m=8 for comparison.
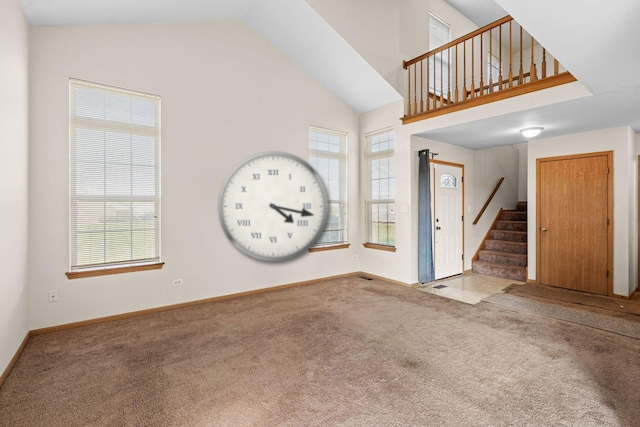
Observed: h=4 m=17
